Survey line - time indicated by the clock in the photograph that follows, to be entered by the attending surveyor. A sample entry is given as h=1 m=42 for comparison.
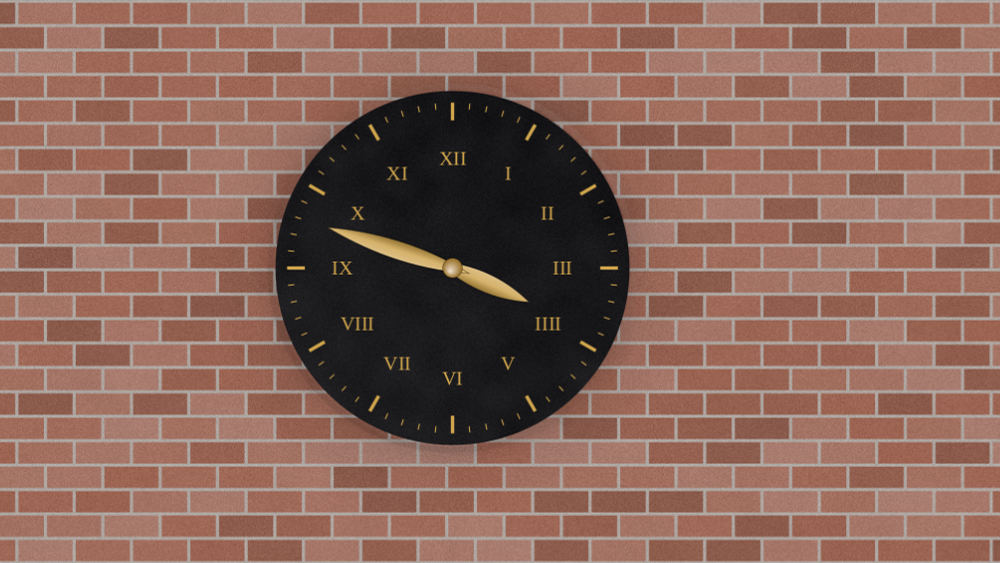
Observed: h=3 m=48
